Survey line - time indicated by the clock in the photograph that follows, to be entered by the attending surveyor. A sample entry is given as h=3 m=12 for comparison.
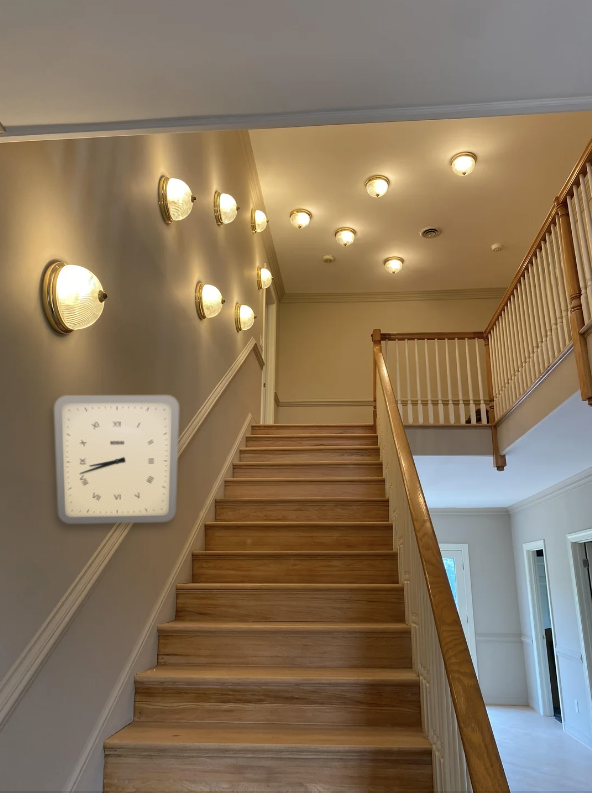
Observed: h=8 m=42
